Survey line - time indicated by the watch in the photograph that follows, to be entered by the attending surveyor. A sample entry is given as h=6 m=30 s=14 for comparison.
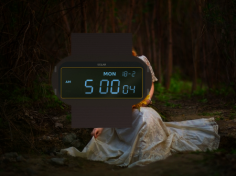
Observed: h=5 m=0 s=4
